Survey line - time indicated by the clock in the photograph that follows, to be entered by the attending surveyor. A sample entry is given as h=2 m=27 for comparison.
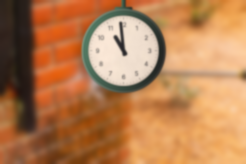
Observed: h=10 m=59
